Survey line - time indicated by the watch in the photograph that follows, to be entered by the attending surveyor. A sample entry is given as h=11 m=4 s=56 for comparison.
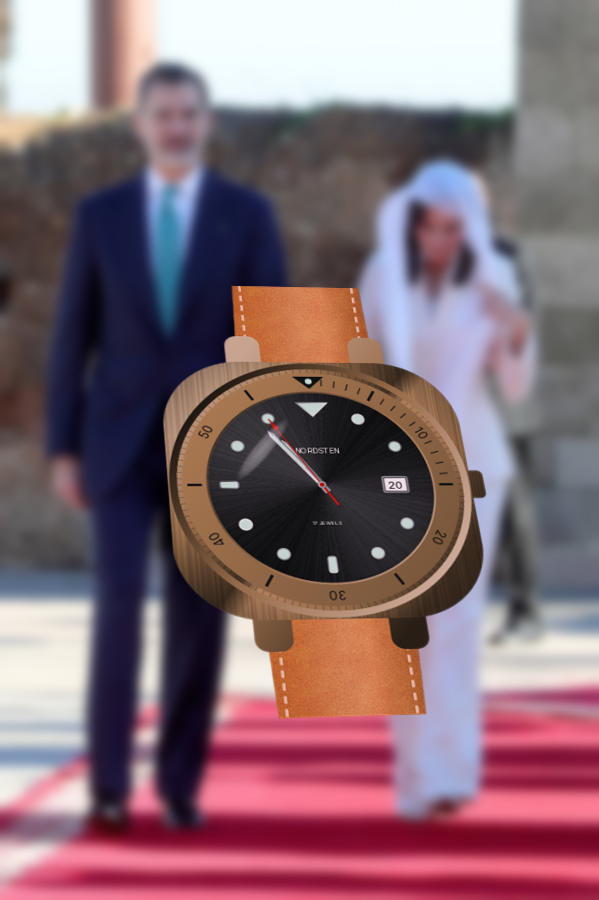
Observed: h=10 m=53 s=55
